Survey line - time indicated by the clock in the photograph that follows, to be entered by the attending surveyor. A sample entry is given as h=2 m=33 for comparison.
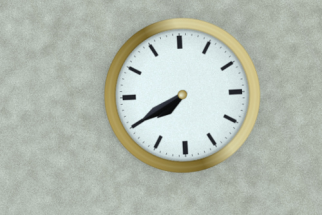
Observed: h=7 m=40
